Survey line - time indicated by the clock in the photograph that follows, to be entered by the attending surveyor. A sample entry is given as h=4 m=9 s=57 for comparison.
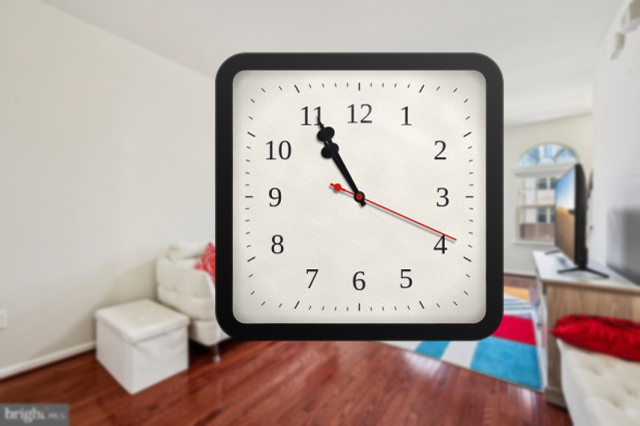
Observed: h=10 m=55 s=19
